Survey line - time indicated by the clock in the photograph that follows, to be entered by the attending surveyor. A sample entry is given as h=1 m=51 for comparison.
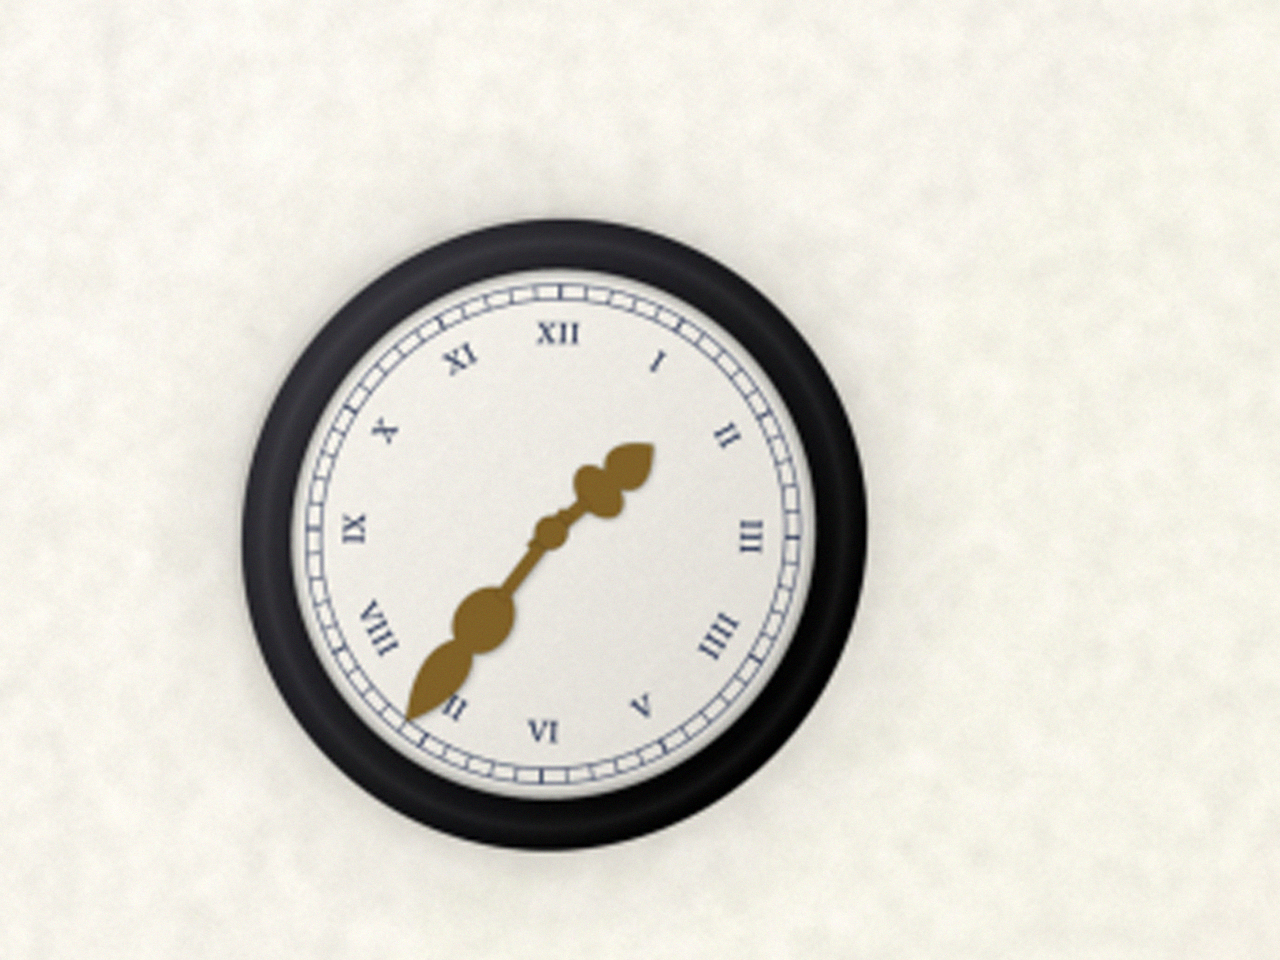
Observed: h=1 m=36
